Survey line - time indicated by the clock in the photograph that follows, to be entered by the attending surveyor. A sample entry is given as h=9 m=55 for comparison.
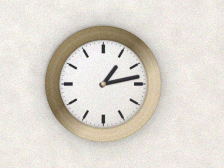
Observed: h=1 m=13
